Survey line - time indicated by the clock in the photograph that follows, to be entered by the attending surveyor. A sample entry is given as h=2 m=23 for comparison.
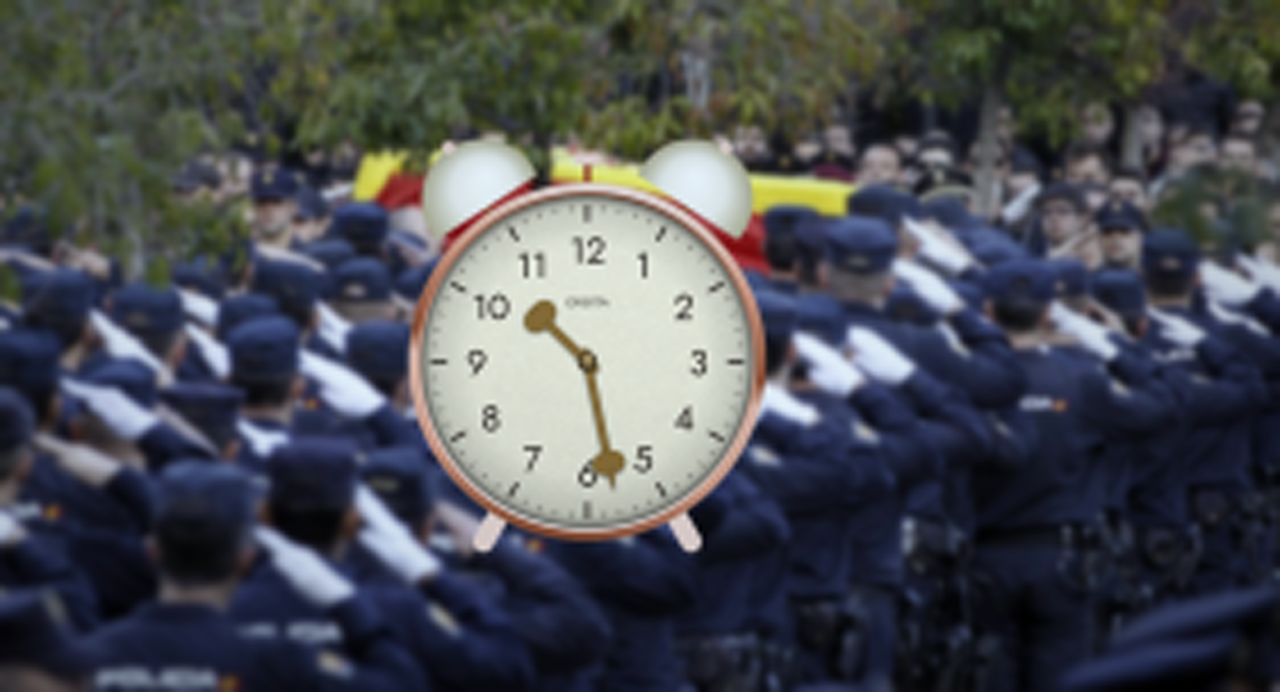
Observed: h=10 m=28
